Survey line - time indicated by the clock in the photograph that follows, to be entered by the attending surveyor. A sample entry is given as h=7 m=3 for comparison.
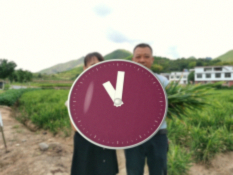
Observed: h=11 m=1
